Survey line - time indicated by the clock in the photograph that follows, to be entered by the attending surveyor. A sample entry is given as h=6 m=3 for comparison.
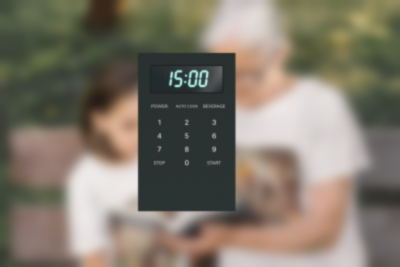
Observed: h=15 m=0
